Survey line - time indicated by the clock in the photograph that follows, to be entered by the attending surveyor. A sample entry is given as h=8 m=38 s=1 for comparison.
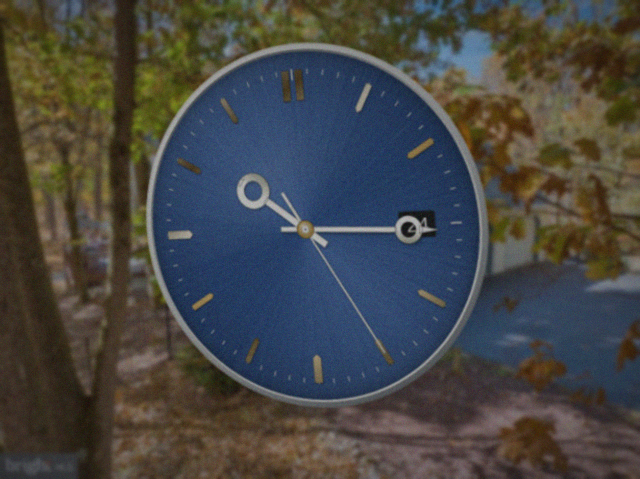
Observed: h=10 m=15 s=25
